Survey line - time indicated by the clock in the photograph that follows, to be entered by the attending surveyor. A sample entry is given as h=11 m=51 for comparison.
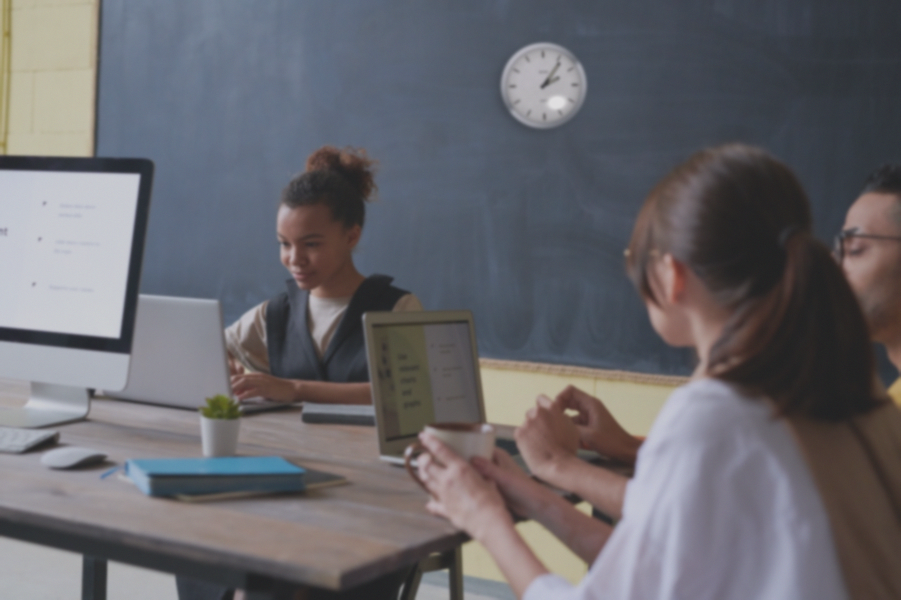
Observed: h=2 m=6
